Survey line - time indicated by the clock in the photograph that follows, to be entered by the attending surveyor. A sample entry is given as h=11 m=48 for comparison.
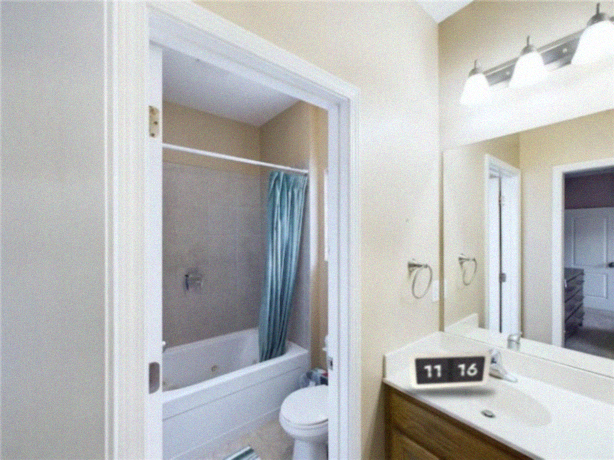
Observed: h=11 m=16
